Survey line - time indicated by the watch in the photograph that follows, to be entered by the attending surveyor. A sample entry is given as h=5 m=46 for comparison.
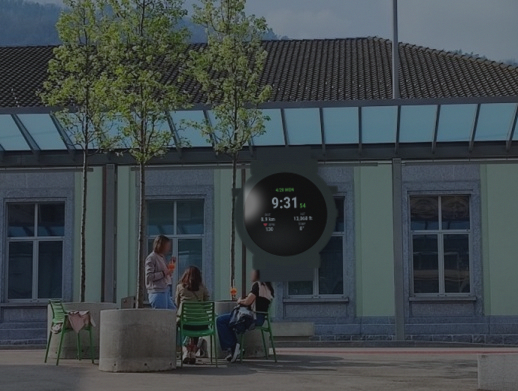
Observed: h=9 m=31
